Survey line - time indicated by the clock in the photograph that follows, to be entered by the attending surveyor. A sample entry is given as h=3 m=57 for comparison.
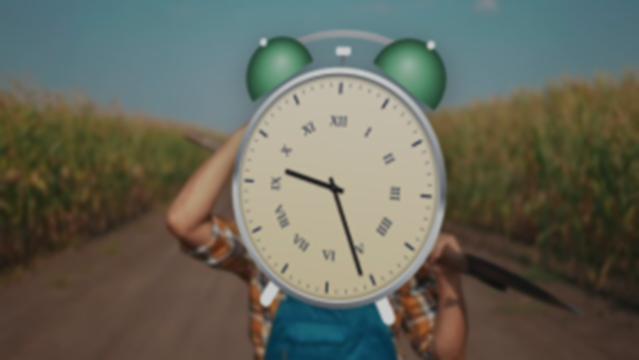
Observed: h=9 m=26
